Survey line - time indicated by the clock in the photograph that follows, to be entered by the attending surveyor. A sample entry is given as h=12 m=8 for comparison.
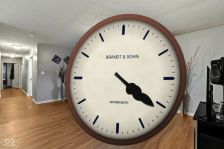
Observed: h=4 m=21
